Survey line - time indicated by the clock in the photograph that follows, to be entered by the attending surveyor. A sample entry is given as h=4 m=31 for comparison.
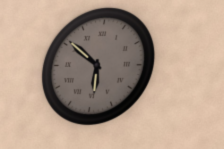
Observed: h=5 m=51
